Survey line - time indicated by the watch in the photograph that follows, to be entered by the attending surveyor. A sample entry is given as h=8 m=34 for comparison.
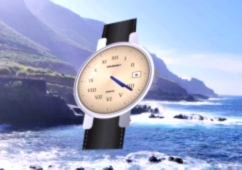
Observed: h=4 m=21
